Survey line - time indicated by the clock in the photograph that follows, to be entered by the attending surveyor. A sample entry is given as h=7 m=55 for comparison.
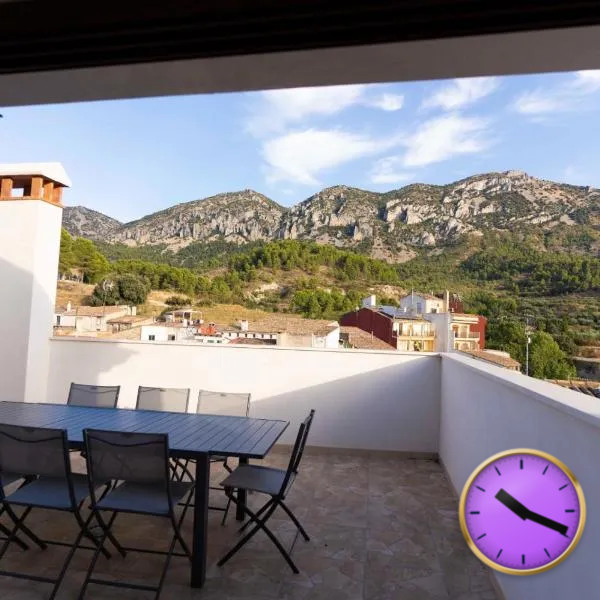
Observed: h=10 m=19
